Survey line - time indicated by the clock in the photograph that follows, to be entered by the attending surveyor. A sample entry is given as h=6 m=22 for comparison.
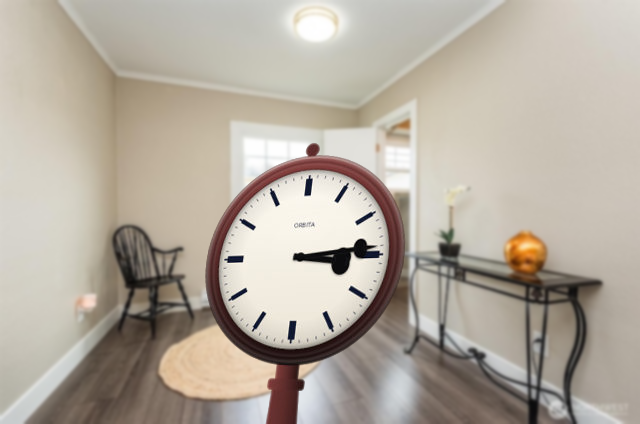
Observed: h=3 m=14
